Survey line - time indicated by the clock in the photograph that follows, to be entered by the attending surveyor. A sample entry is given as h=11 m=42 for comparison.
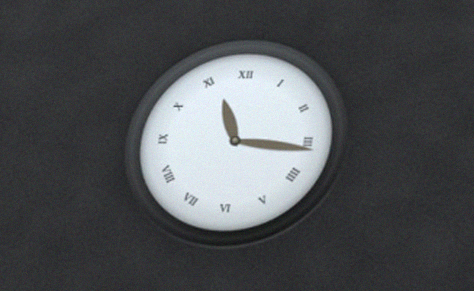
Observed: h=11 m=16
